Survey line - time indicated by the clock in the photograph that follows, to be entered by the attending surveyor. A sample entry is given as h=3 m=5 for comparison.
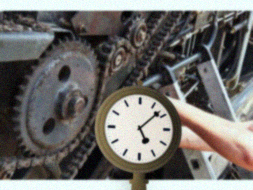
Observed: h=5 m=8
